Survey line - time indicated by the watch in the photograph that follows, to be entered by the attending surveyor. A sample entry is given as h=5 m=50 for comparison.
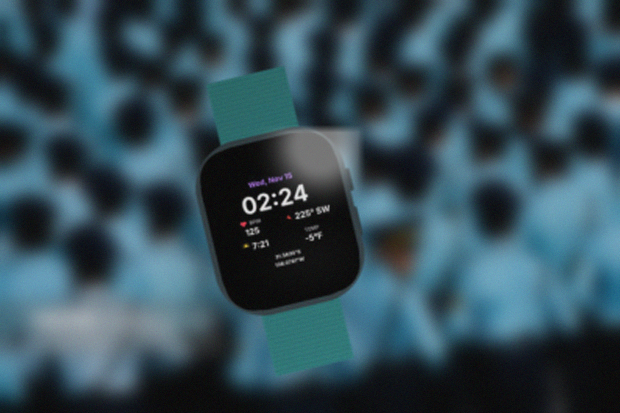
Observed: h=2 m=24
